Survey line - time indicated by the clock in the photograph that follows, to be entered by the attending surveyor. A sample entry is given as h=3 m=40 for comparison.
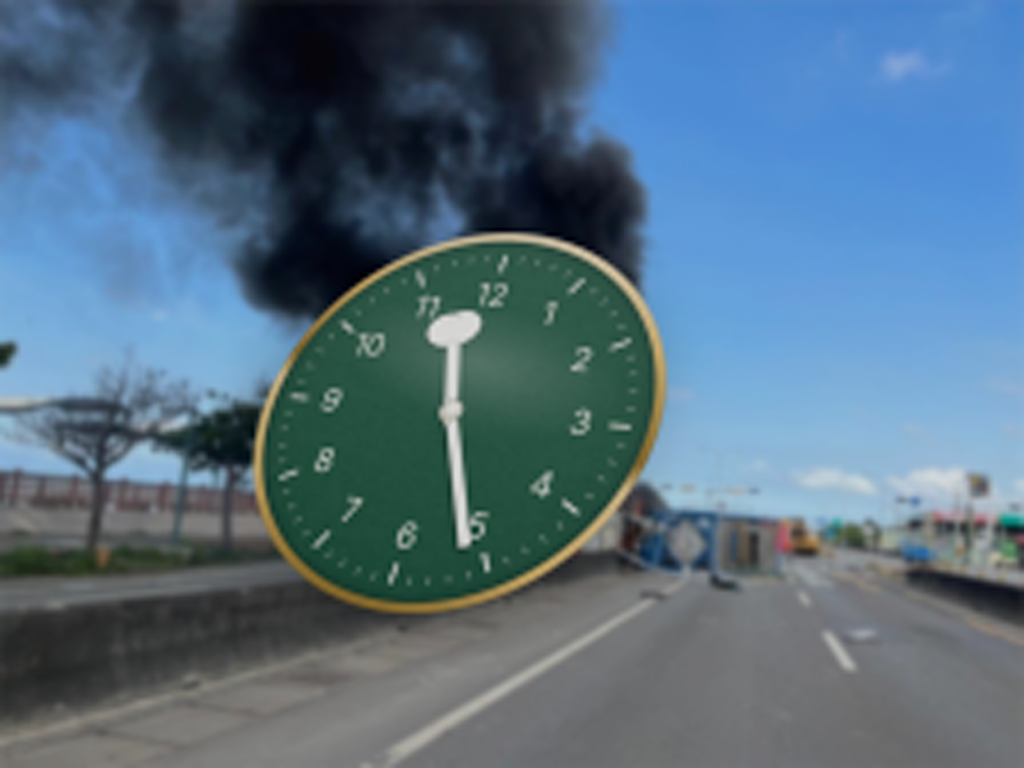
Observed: h=11 m=26
